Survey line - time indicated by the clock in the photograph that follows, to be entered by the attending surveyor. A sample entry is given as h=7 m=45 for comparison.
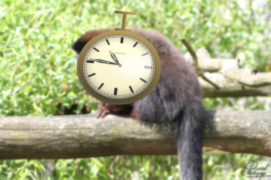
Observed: h=10 m=46
